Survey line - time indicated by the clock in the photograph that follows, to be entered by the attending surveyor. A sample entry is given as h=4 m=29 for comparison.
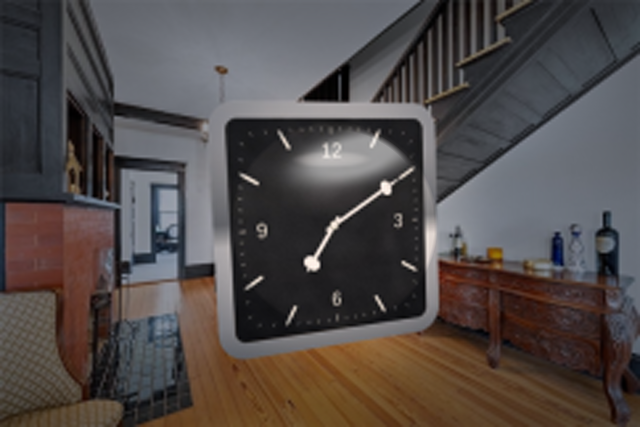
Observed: h=7 m=10
